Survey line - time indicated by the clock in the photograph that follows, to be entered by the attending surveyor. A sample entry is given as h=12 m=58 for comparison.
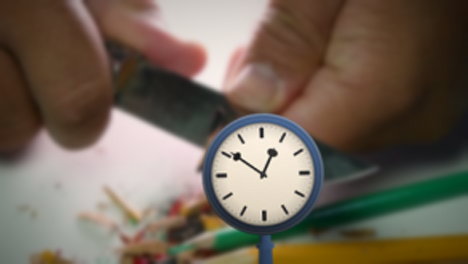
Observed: h=12 m=51
